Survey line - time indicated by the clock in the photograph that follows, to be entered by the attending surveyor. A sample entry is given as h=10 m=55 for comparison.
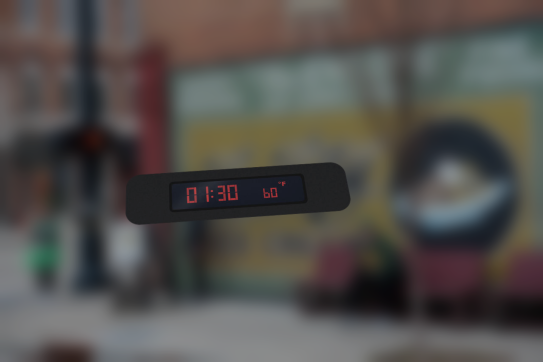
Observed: h=1 m=30
